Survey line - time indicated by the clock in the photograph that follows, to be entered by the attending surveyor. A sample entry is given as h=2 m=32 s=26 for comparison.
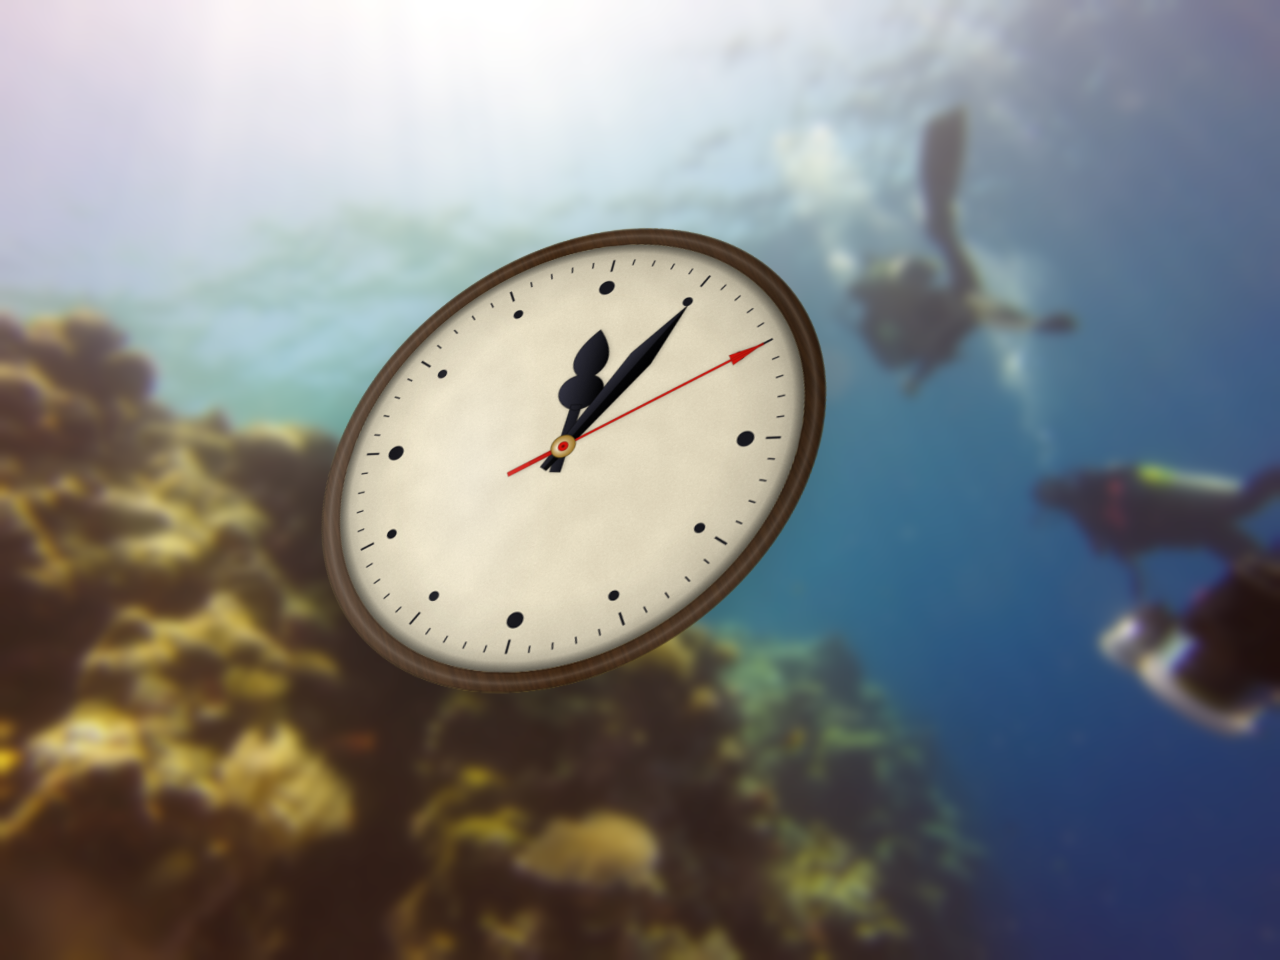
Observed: h=12 m=5 s=10
